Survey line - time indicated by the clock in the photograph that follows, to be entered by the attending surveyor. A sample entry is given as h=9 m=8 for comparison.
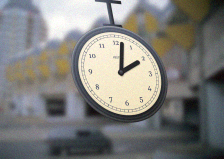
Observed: h=2 m=2
